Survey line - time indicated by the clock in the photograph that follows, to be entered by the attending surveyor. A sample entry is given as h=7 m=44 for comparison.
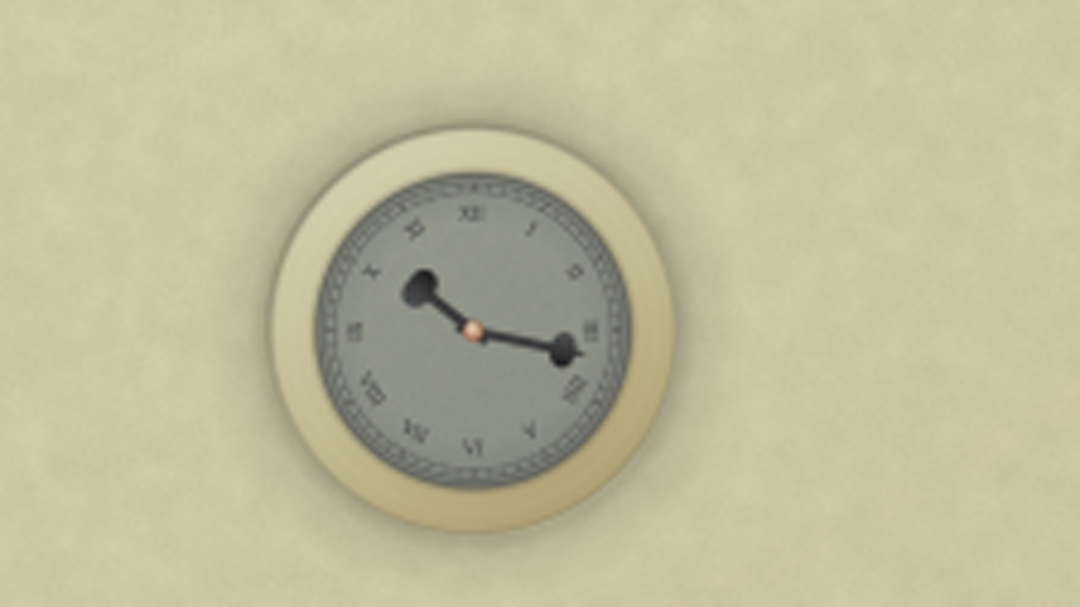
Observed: h=10 m=17
